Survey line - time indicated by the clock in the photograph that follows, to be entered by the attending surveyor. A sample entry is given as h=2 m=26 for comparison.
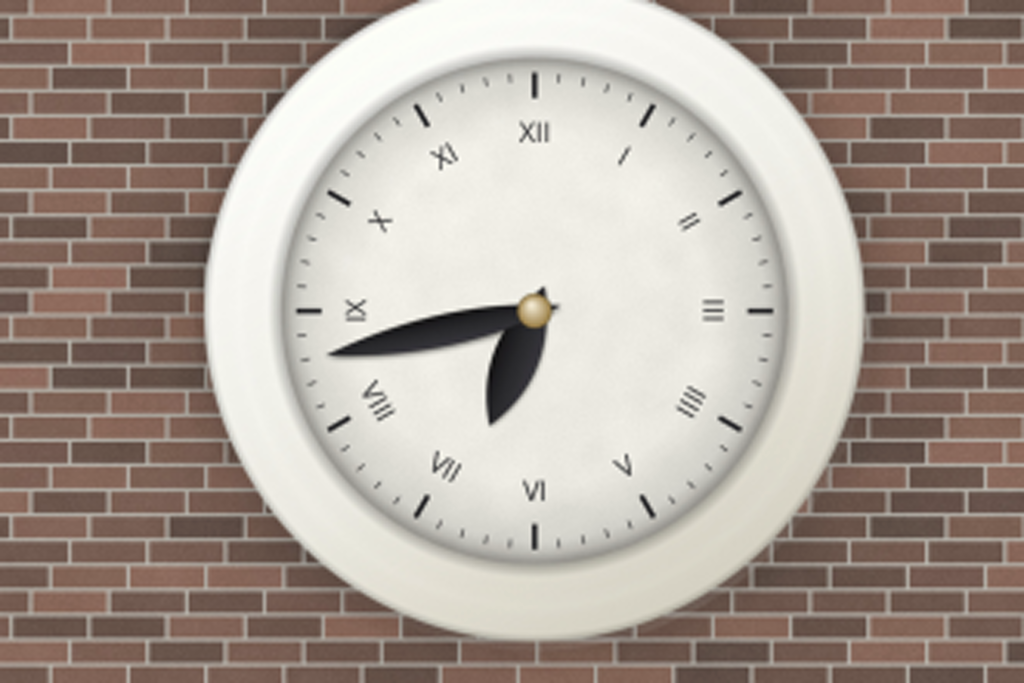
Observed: h=6 m=43
